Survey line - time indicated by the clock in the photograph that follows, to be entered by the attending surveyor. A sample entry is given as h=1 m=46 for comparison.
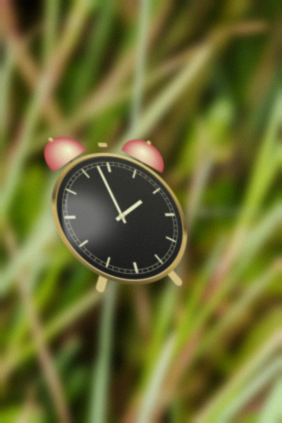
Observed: h=1 m=58
